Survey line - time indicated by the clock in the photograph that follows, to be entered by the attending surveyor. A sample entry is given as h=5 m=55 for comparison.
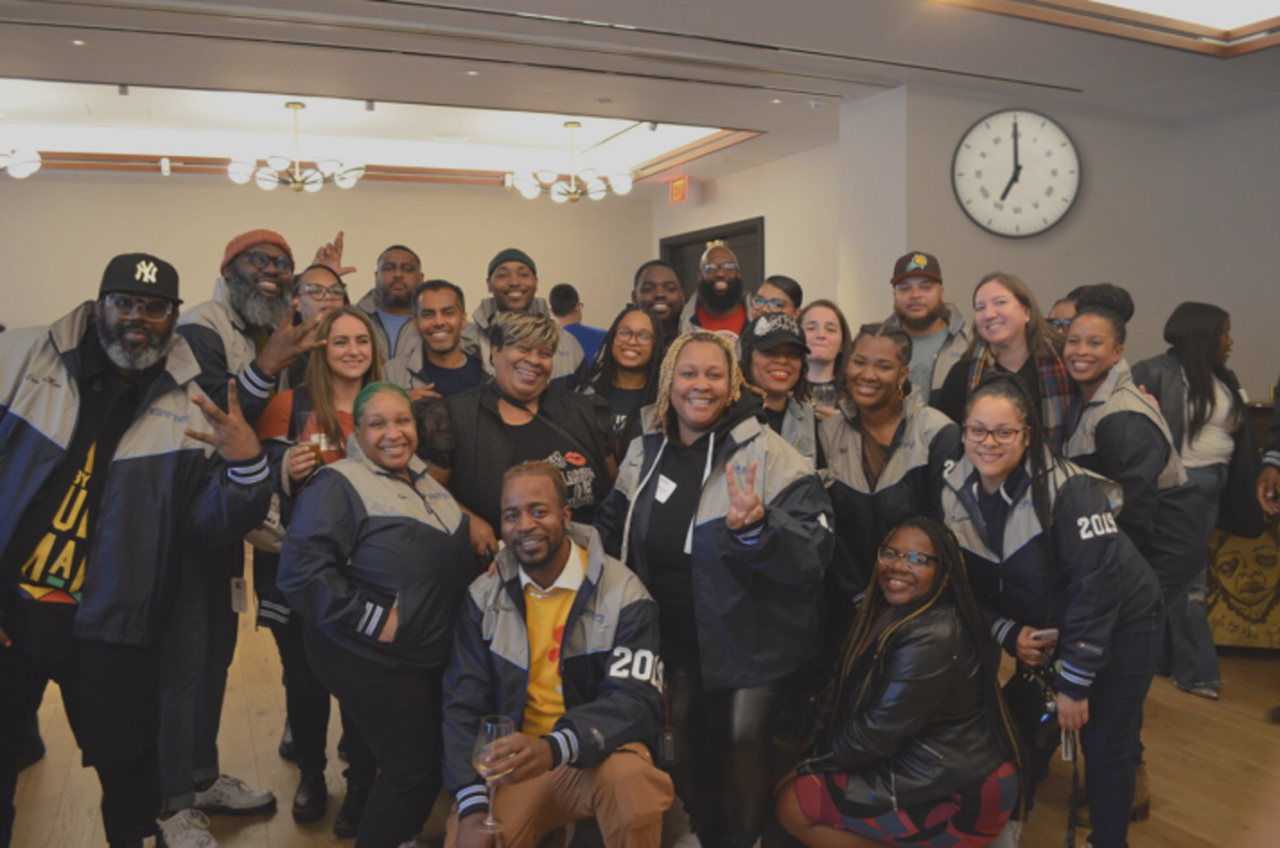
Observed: h=7 m=0
